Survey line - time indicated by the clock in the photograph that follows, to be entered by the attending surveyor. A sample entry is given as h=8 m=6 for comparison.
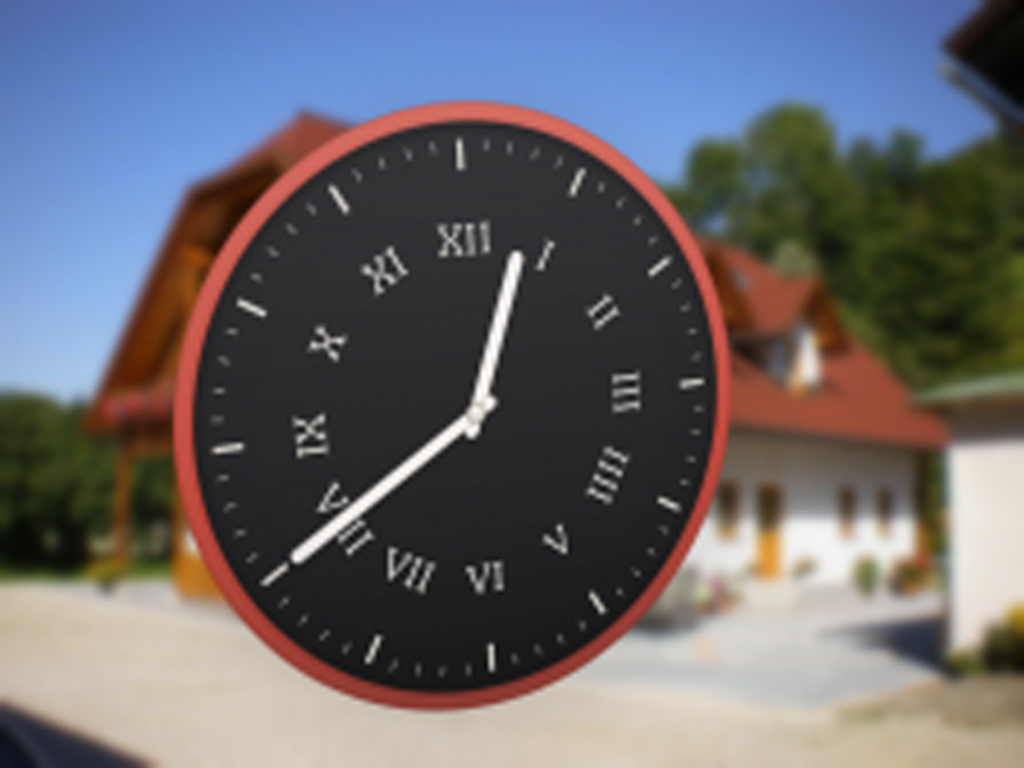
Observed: h=12 m=40
